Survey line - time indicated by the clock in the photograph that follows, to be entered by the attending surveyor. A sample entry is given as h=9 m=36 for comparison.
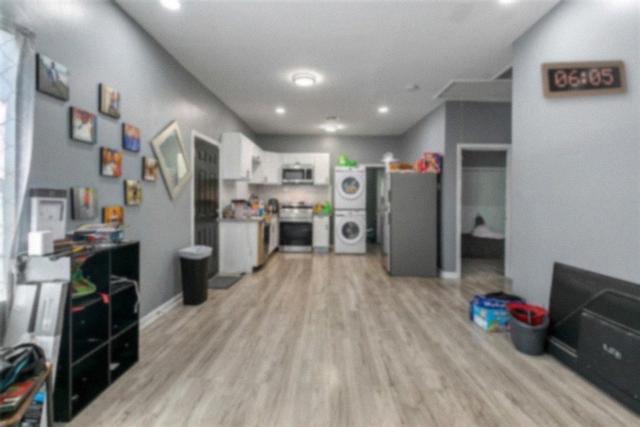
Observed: h=6 m=5
